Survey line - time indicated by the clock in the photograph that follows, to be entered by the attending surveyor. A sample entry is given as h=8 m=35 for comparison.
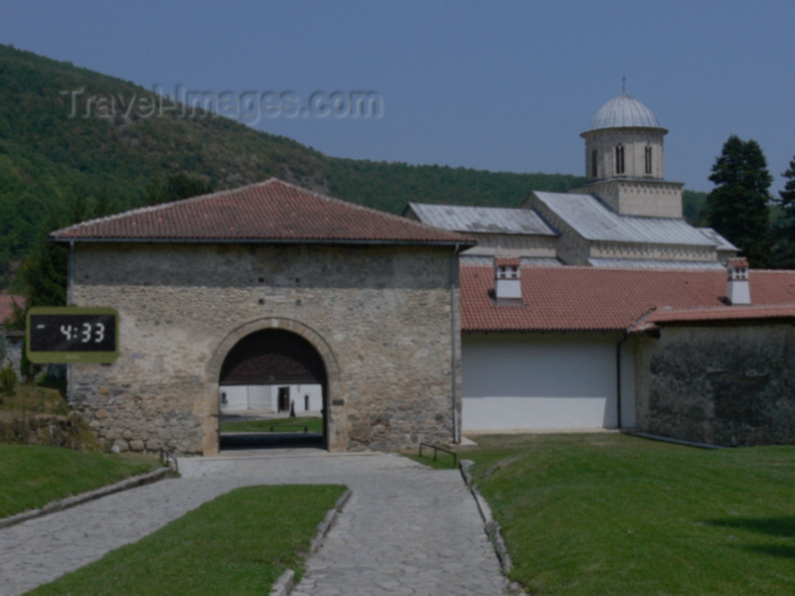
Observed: h=4 m=33
